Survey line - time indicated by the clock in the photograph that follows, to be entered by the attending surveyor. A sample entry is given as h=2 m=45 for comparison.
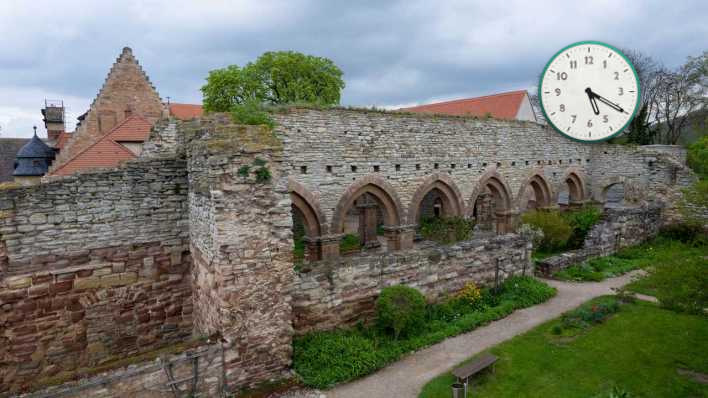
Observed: h=5 m=20
